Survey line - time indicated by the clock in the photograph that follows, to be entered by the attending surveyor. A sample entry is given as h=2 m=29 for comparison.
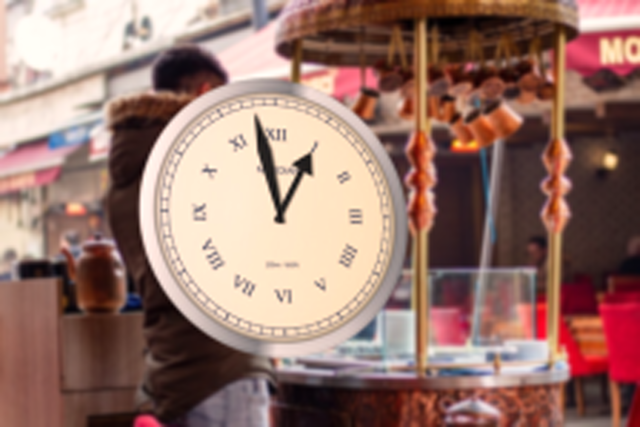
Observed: h=12 m=58
